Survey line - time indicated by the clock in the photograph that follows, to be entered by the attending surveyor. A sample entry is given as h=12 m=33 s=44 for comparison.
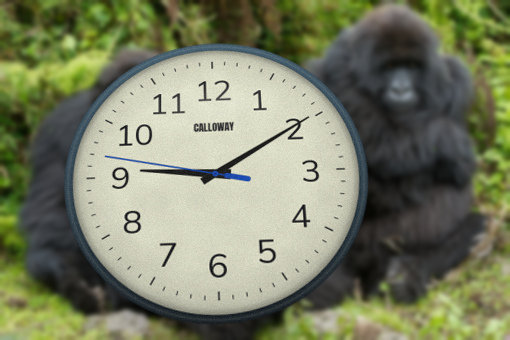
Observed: h=9 m=9 s=47
